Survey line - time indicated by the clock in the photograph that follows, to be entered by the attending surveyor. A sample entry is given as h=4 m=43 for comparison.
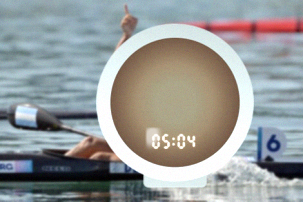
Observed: h=5 m=4
